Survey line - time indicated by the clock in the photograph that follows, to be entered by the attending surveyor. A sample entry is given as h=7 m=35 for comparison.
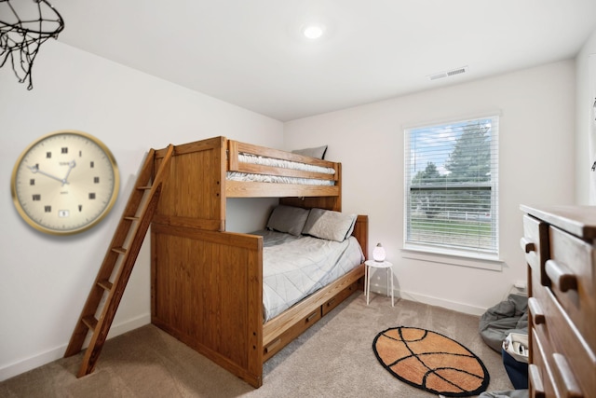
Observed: h=12 m=49
